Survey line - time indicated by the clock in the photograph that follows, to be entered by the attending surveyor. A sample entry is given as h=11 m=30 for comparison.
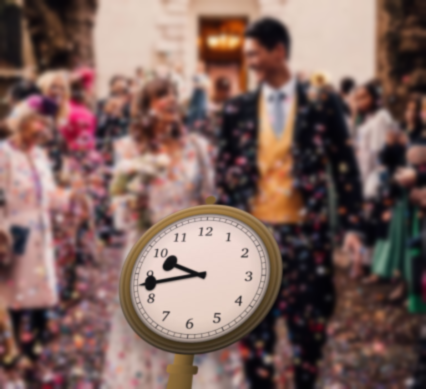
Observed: h=9 m=43
